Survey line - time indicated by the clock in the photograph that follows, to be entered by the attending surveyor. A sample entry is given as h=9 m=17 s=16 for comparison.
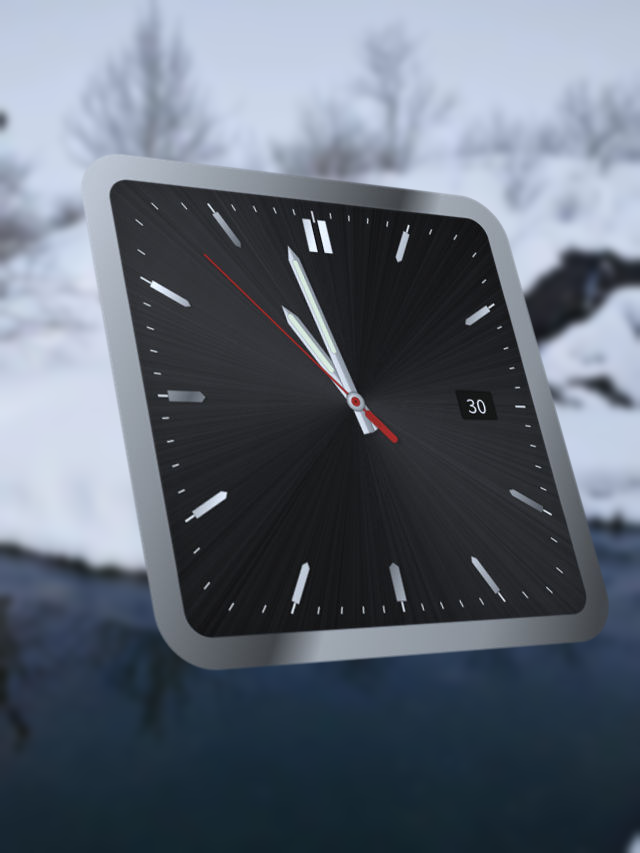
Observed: h=10 m=57 s=53
